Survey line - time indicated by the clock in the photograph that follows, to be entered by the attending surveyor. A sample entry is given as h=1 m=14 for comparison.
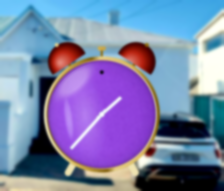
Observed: h=1 m=37
